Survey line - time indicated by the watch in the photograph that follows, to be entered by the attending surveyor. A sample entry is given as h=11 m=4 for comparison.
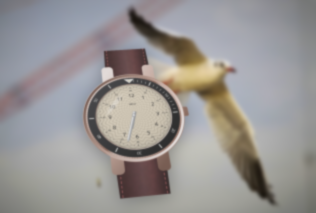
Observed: h=6 m=33
